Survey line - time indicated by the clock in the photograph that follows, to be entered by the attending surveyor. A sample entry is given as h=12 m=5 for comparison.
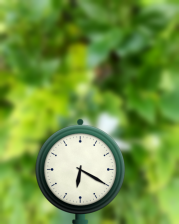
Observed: h=6 m=20
